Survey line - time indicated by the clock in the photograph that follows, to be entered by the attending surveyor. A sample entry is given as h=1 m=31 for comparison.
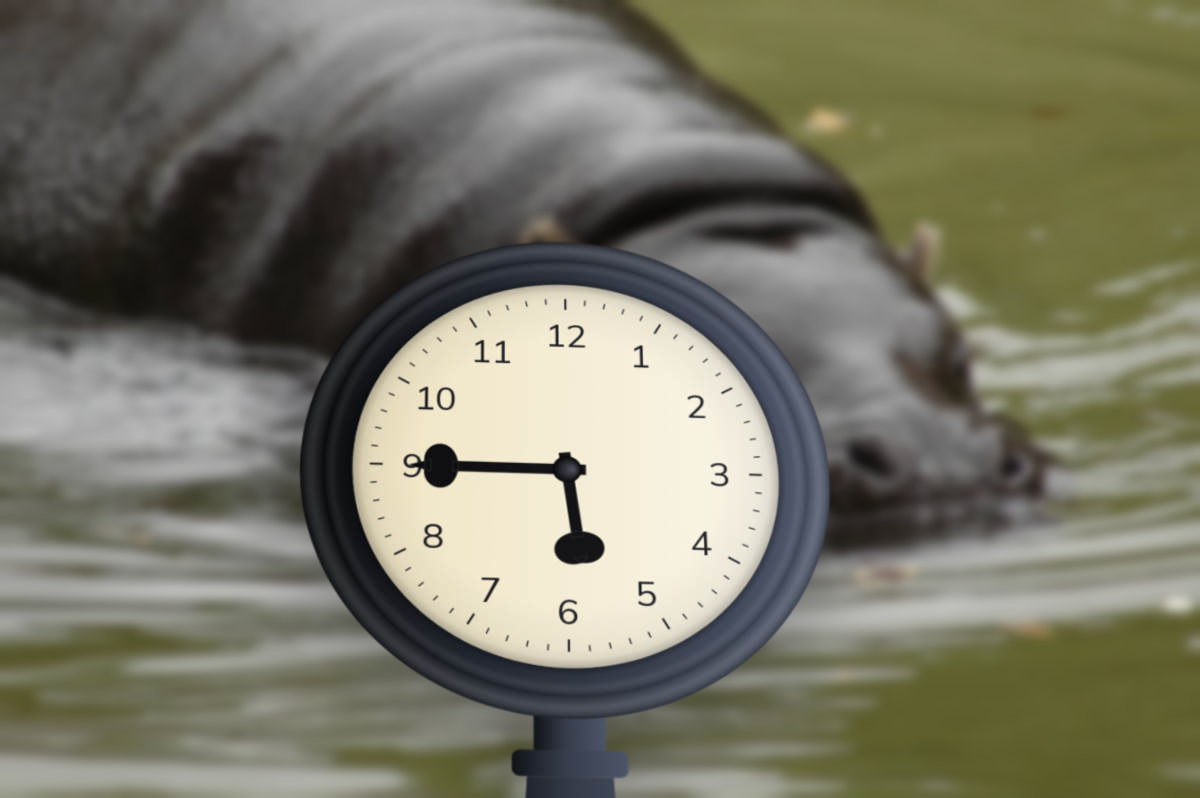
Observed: h=5 m=45
